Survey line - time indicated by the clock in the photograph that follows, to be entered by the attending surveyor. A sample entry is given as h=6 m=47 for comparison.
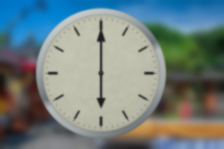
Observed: h=6 m=0
